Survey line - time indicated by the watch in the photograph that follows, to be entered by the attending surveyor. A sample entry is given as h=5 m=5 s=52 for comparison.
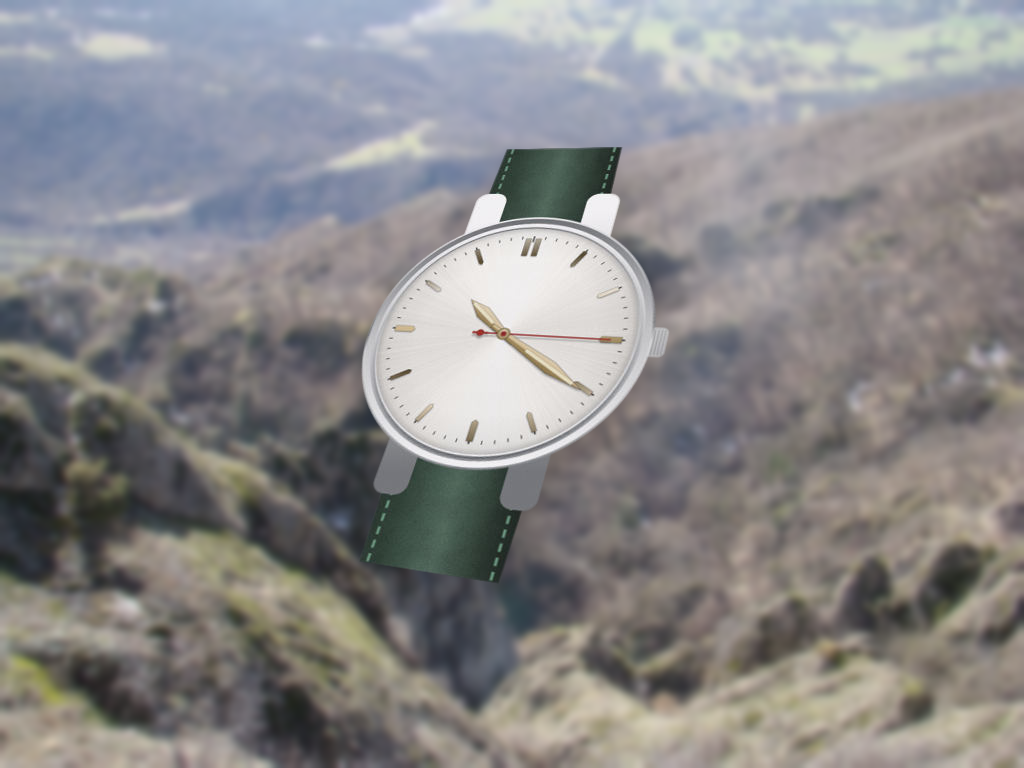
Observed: h=10 m=20 s=15
